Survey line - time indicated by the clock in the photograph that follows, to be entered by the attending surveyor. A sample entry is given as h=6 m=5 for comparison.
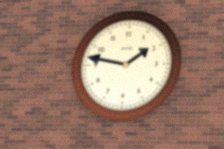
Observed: h=1 m=47
